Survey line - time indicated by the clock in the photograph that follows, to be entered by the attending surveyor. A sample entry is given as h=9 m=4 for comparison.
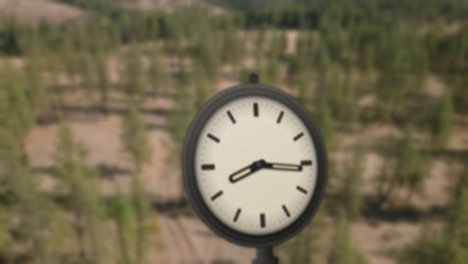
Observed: h=8 m=16
